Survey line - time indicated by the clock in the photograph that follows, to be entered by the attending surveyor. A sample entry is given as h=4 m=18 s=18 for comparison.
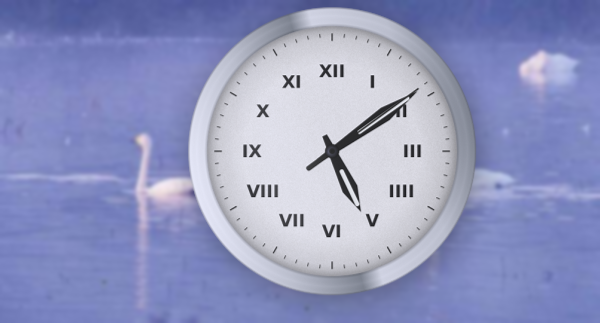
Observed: h=5 m=9 s=9
